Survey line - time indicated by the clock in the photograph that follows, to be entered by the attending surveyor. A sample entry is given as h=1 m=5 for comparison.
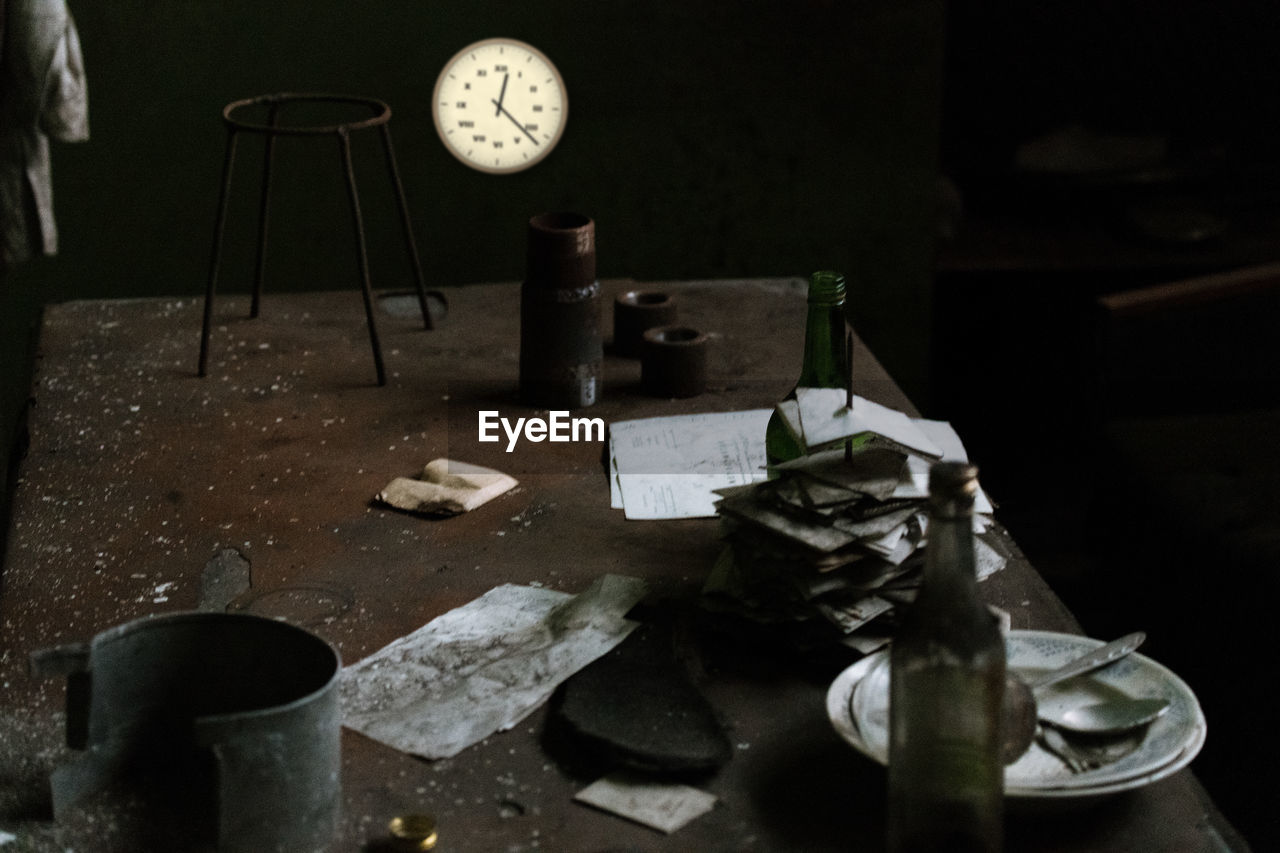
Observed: h=12 m=22
